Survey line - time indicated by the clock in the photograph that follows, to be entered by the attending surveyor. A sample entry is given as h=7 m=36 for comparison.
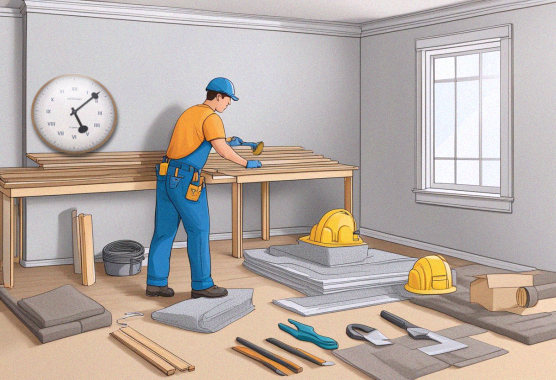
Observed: h=5 m=8
